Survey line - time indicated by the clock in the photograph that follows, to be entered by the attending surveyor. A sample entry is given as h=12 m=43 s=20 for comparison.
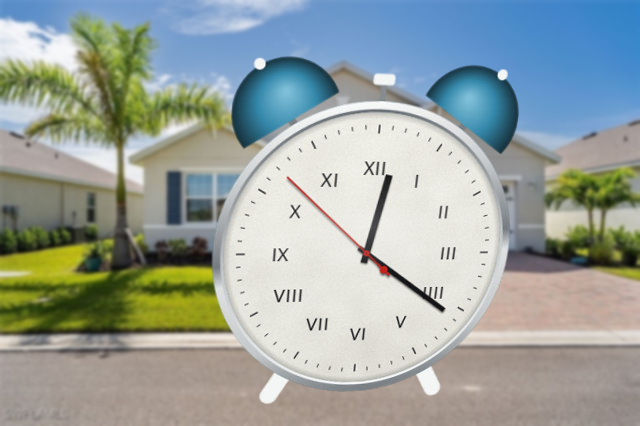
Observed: h=12 m=20 s=52
